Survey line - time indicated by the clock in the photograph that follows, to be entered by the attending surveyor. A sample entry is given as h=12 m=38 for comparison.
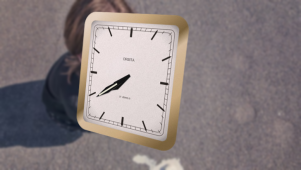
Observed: h=7 m=39
